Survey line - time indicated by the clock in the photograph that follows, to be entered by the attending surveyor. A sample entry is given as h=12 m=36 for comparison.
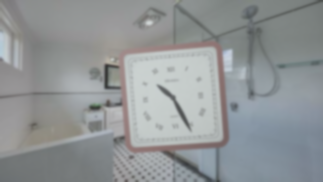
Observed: h=10 m=26
